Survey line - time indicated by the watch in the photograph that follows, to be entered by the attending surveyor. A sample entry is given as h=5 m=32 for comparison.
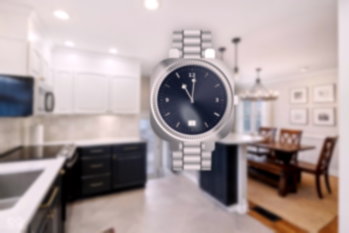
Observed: h=11 m=1
